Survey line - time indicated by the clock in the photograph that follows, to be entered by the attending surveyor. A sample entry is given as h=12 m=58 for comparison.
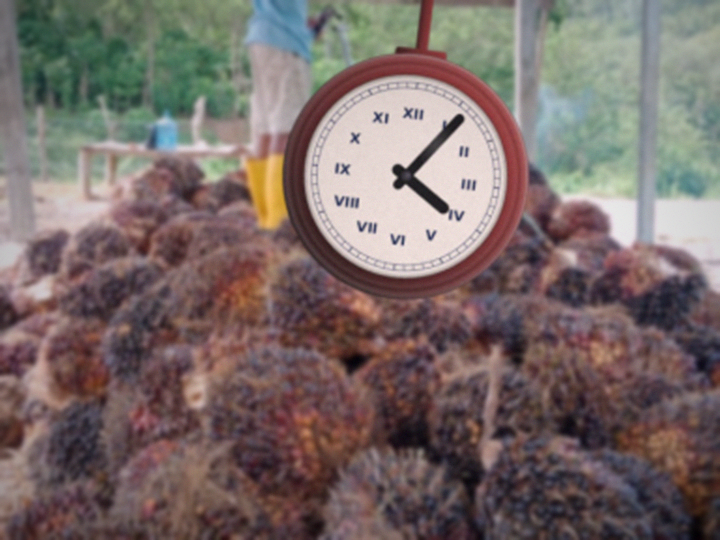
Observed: h=4 m=6
